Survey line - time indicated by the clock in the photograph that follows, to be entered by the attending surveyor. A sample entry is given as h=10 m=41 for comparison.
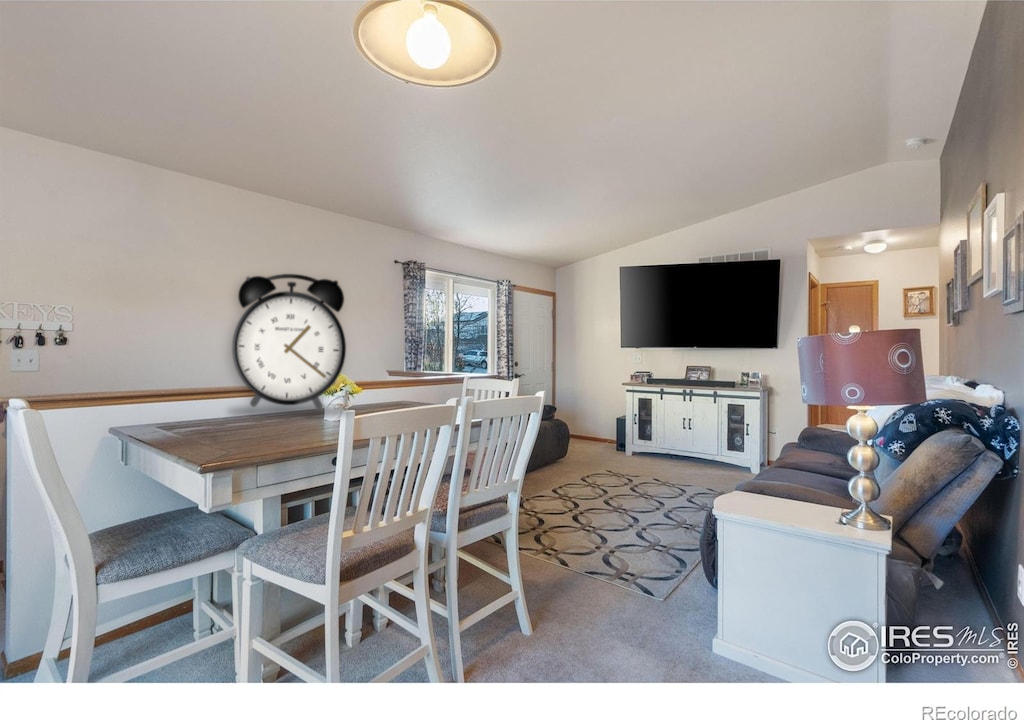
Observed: h=1 m=21
